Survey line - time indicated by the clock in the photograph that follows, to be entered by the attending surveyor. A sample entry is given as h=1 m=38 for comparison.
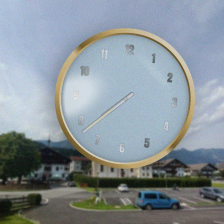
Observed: h=7 m=38
